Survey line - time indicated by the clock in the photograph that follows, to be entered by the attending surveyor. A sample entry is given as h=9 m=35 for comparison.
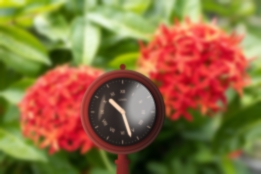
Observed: h=10 m=27
